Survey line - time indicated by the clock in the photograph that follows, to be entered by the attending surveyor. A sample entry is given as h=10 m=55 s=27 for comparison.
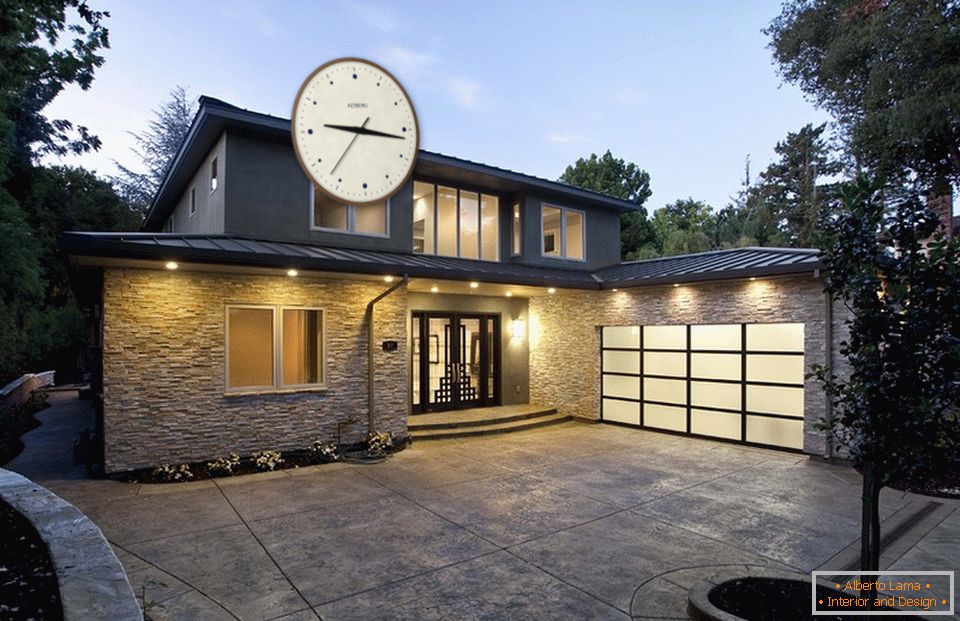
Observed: h=9 m=16 s=37
